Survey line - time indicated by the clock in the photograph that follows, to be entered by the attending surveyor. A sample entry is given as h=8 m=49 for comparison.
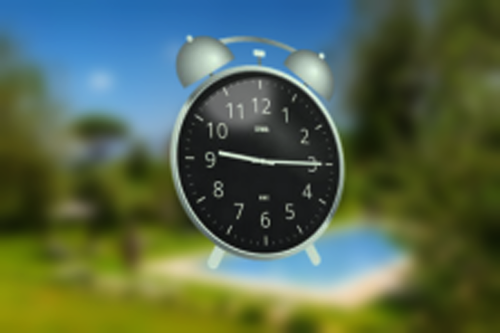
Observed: h=9 m=15
